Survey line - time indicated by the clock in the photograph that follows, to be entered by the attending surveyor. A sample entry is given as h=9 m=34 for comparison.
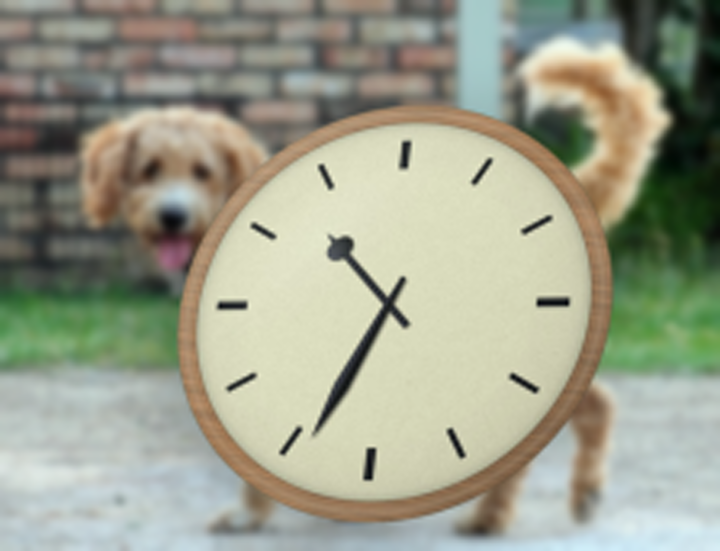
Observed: h=10 m=34
